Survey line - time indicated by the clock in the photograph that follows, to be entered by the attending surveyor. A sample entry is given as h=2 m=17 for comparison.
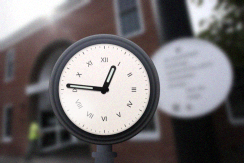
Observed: h=12 m=46
